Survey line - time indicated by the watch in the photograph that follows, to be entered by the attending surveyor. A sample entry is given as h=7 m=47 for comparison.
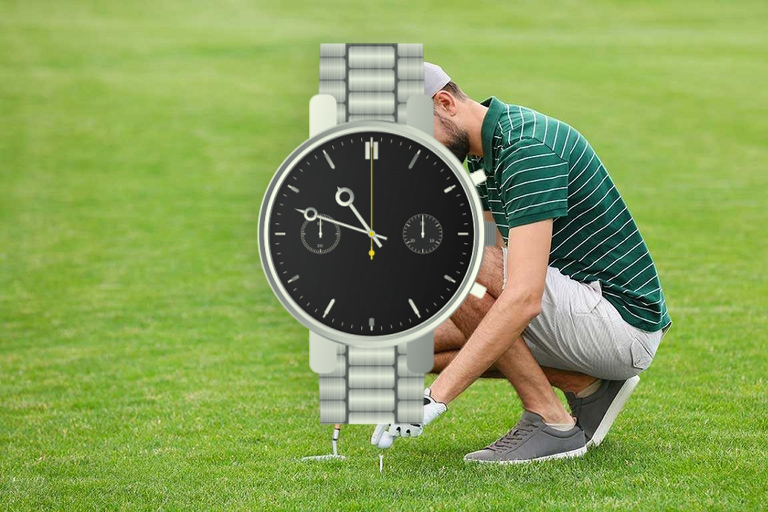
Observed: h=10 m=48
